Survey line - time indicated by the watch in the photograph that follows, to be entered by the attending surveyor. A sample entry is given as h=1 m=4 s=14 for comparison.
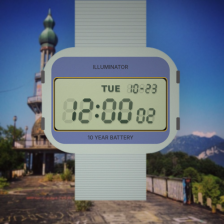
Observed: h=12 m=0 s=2
